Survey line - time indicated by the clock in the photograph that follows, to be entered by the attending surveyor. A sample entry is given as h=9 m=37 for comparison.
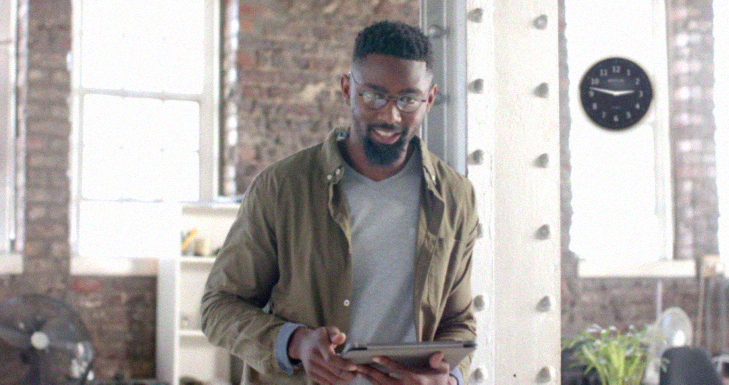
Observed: h=2 m=47
